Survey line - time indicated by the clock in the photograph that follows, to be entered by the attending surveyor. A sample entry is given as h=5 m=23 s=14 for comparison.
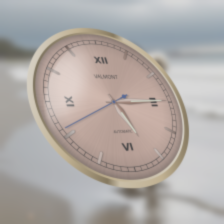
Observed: h=5 m=14 s=41
